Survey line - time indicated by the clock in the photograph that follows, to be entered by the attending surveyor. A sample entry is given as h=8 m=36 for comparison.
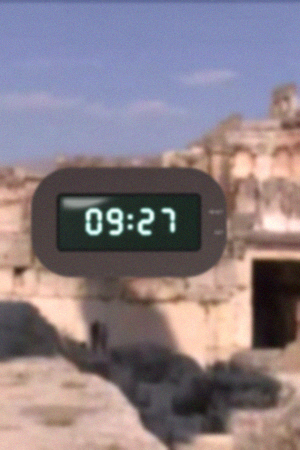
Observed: h=9 m=27
